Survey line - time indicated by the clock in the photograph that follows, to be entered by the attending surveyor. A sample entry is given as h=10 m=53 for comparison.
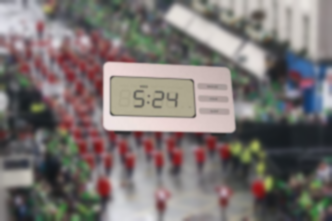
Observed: h=5 m=24
